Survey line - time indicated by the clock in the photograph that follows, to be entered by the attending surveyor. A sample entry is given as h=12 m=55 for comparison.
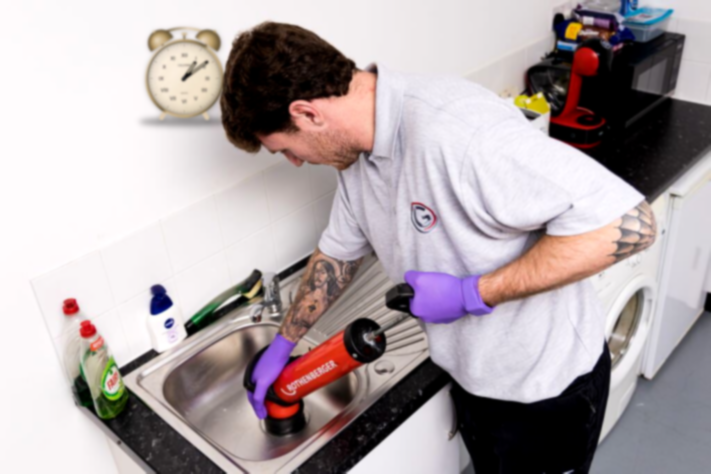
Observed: h=1 m=9
